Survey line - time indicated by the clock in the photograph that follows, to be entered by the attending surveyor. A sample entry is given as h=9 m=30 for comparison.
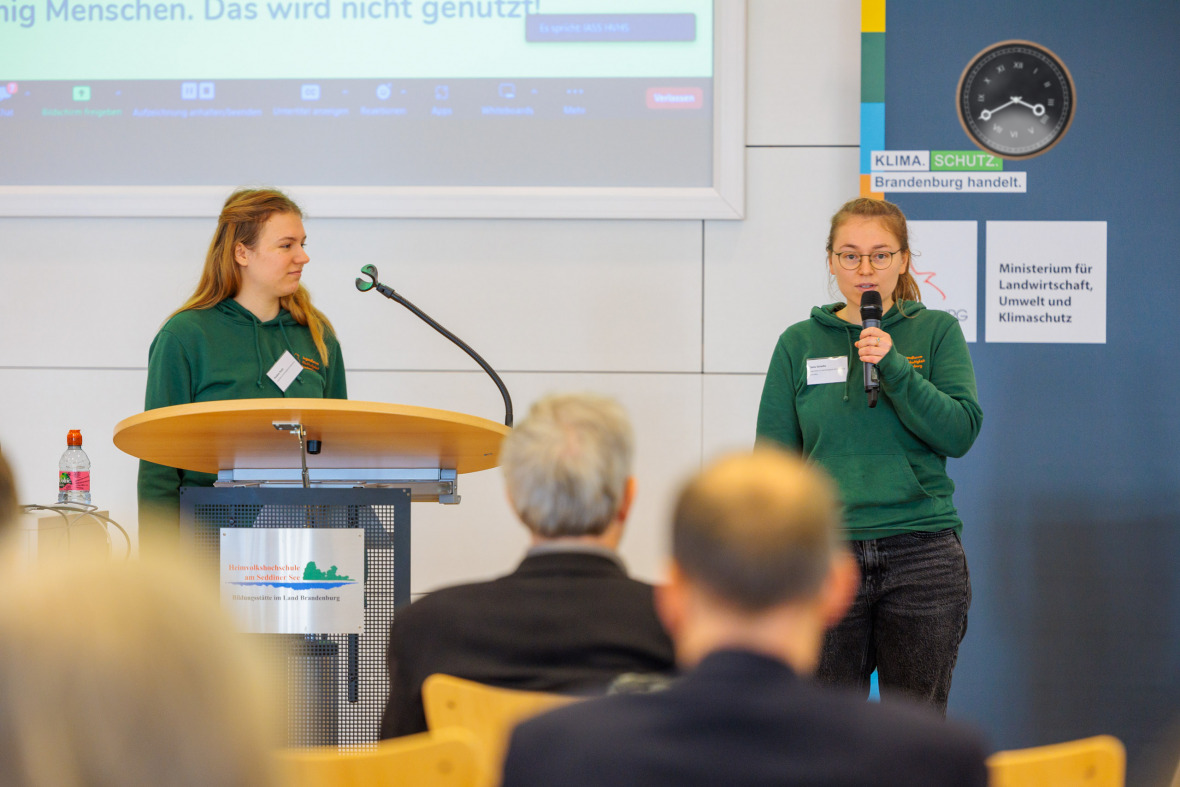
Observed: h=3 m=40
